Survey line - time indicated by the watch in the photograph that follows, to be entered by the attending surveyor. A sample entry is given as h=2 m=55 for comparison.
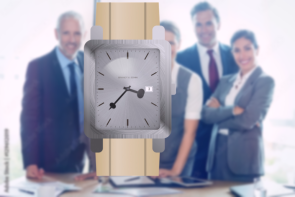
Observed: h=3 m=37
